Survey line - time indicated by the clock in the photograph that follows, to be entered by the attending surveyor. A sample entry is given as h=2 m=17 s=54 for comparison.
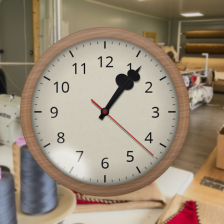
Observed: h=1 m=6 s=22
